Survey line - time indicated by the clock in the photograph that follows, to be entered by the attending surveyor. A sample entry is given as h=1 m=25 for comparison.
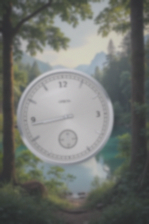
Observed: h=8 m=44
